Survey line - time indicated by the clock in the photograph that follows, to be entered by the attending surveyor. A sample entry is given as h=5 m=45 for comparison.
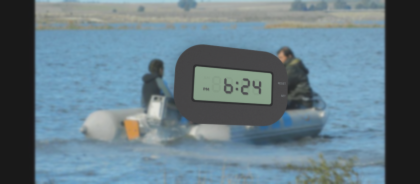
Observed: h=6 m=24
